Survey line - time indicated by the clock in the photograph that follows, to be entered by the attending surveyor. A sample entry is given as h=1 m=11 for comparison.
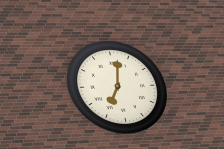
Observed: h=7 m=2
